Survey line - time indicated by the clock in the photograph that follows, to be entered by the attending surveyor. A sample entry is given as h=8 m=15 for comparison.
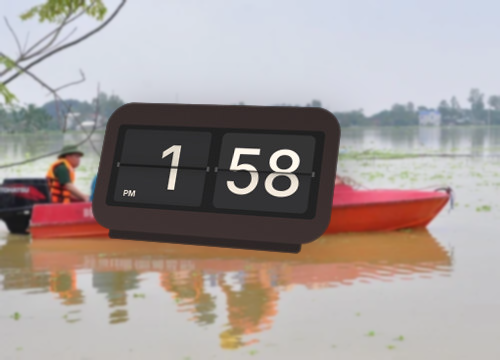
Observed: h=1 m=58
